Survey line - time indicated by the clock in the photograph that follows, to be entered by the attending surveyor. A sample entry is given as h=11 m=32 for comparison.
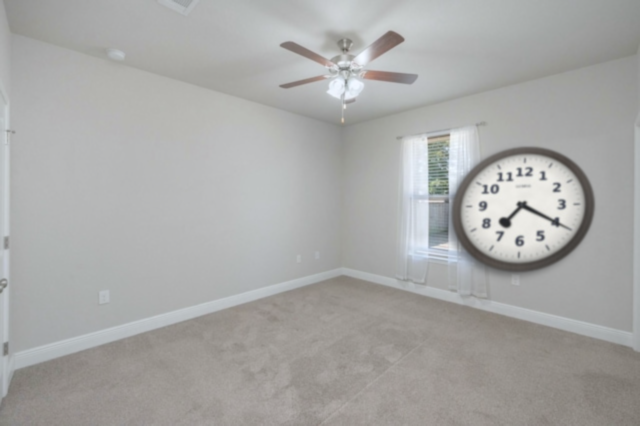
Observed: h=7 m=20
